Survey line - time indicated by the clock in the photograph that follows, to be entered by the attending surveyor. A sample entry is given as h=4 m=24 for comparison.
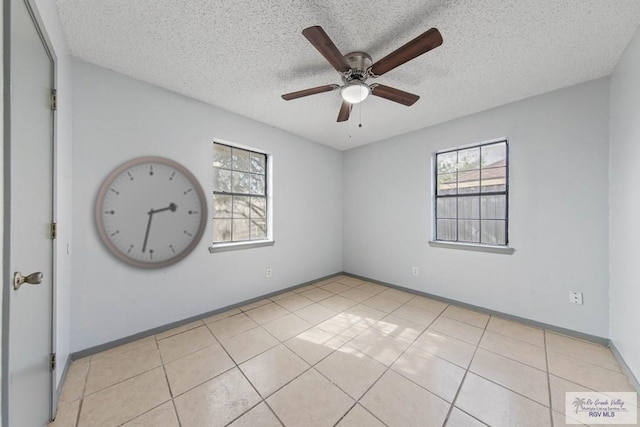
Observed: h=2 m=32
